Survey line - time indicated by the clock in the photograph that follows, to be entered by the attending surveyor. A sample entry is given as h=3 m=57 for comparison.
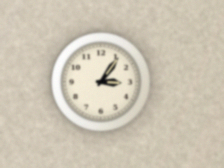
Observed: h=3 m=6
